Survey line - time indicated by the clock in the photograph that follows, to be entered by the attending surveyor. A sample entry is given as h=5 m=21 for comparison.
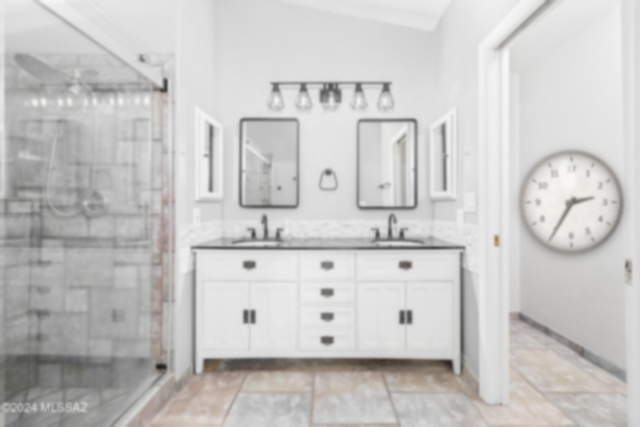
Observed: h=2 m=35
